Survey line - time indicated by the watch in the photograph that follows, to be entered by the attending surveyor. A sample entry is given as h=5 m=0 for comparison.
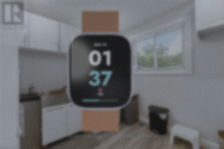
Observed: h=1 m=37
